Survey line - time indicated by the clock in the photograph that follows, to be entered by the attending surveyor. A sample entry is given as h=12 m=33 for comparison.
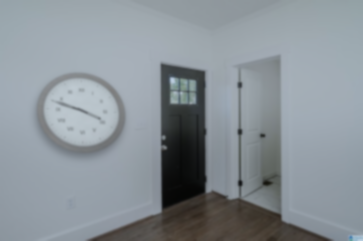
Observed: h=3 m=48
